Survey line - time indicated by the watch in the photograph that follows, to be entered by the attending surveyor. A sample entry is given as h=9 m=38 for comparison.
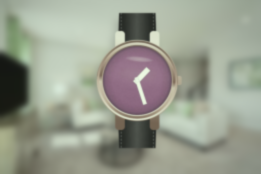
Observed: h=1 m=27
